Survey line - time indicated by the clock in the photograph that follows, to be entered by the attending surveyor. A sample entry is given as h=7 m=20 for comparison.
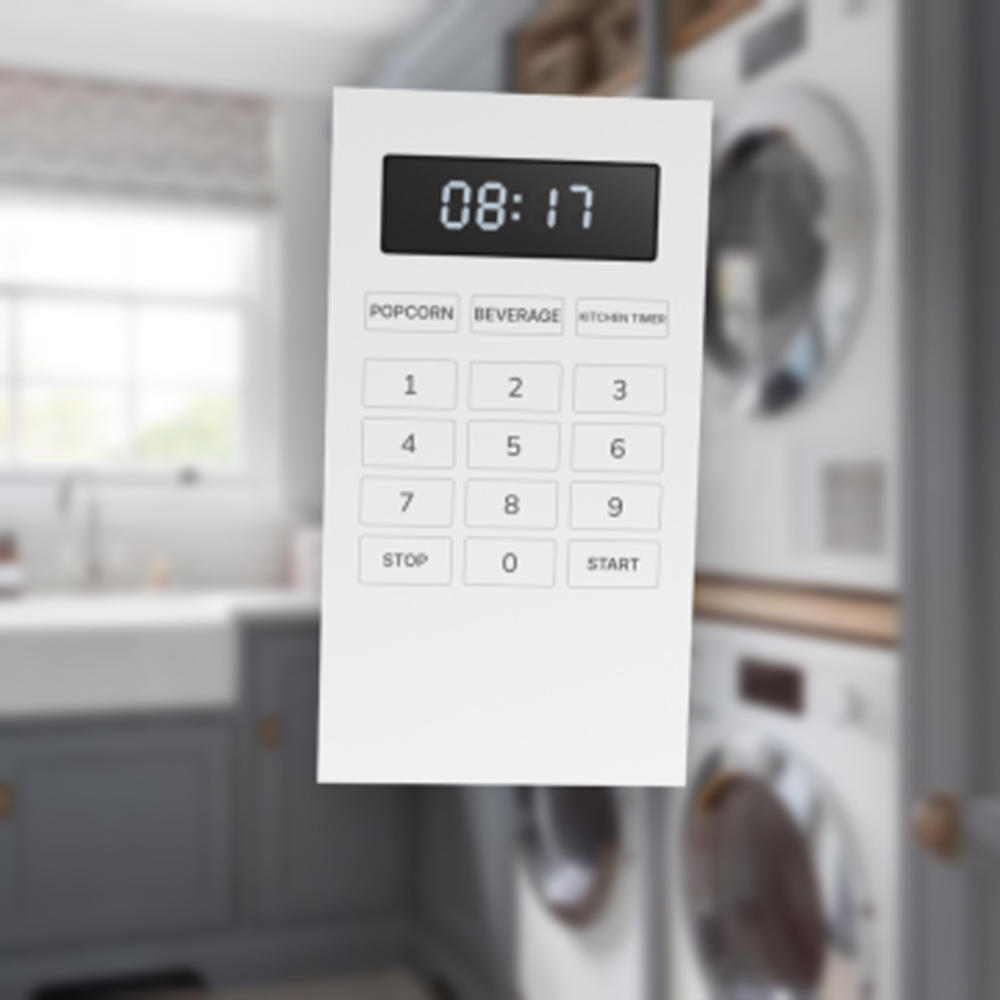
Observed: h=8 m=17
